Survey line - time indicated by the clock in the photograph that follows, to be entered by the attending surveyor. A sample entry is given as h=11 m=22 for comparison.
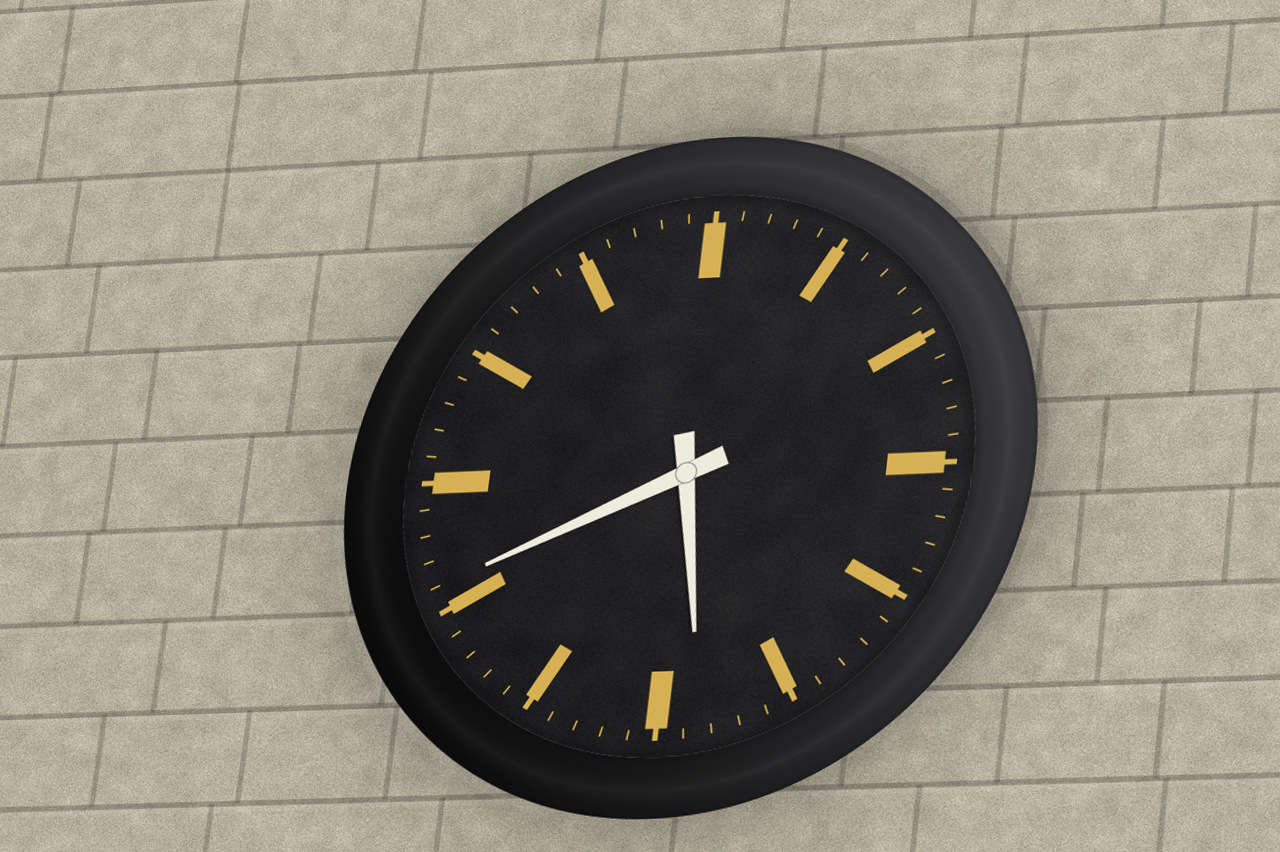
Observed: h=5 m=41
